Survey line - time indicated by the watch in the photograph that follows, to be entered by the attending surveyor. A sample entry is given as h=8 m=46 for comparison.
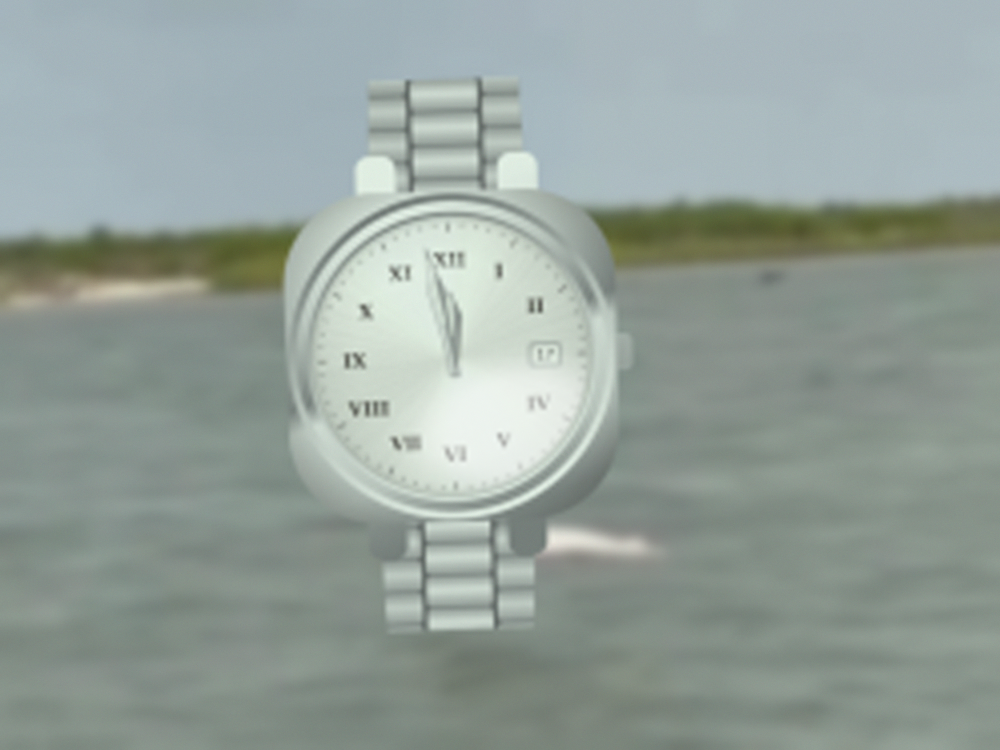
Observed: h=11 m=58
